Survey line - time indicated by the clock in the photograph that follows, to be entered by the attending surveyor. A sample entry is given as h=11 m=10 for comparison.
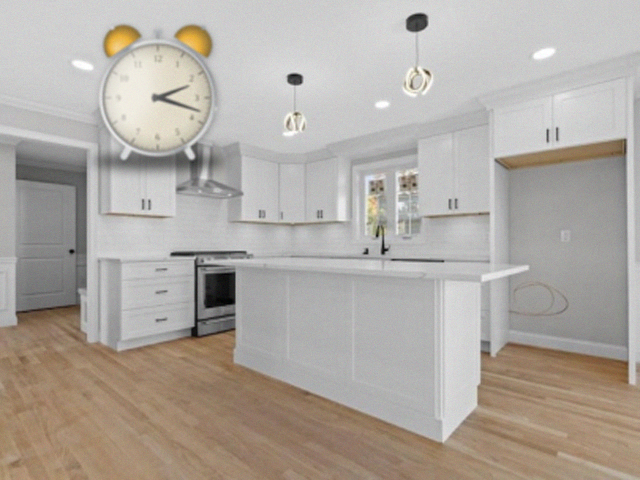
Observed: h=2 m=18
